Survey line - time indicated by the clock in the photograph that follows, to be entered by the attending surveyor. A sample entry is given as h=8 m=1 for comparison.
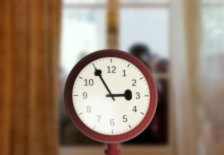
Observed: h=2 m=55
